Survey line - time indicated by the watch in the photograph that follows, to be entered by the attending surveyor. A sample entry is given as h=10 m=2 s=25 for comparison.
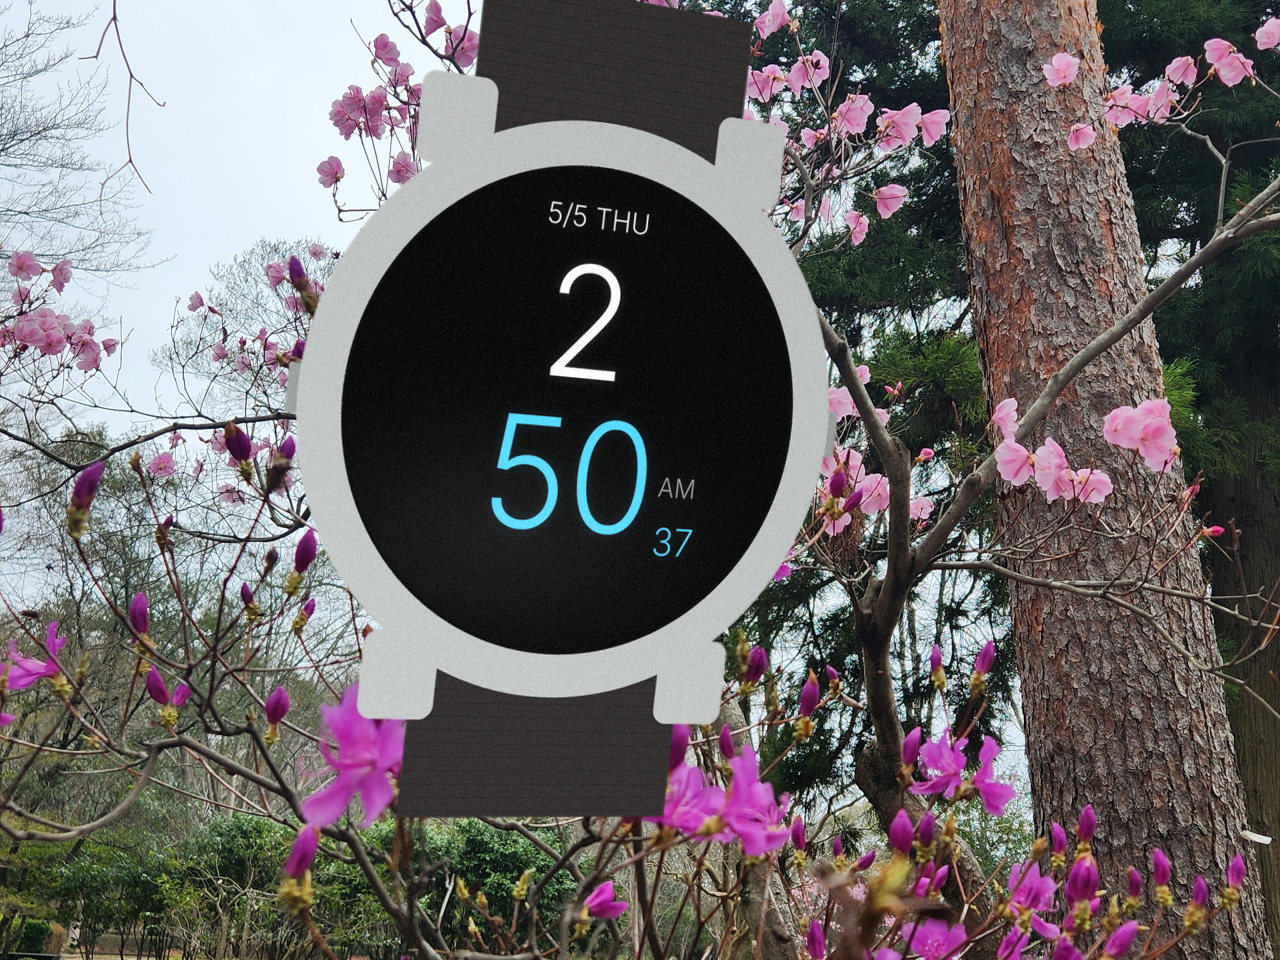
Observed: h=2 m=50 s=37
